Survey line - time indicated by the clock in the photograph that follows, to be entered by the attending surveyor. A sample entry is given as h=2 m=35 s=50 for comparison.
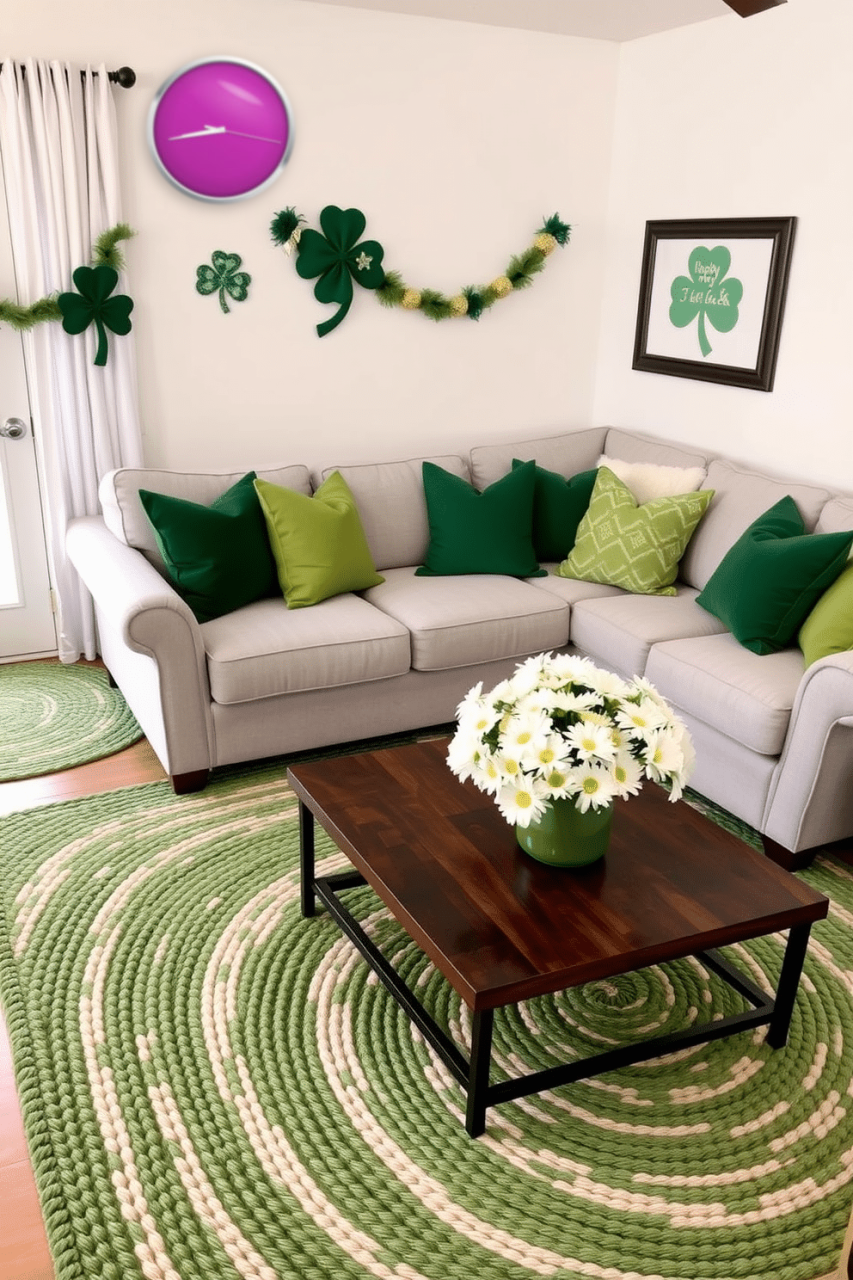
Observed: h=8 m=43 s=17
